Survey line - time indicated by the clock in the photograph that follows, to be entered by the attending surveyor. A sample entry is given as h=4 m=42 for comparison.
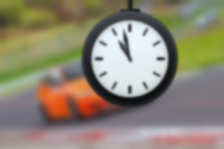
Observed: h=10 m=58
